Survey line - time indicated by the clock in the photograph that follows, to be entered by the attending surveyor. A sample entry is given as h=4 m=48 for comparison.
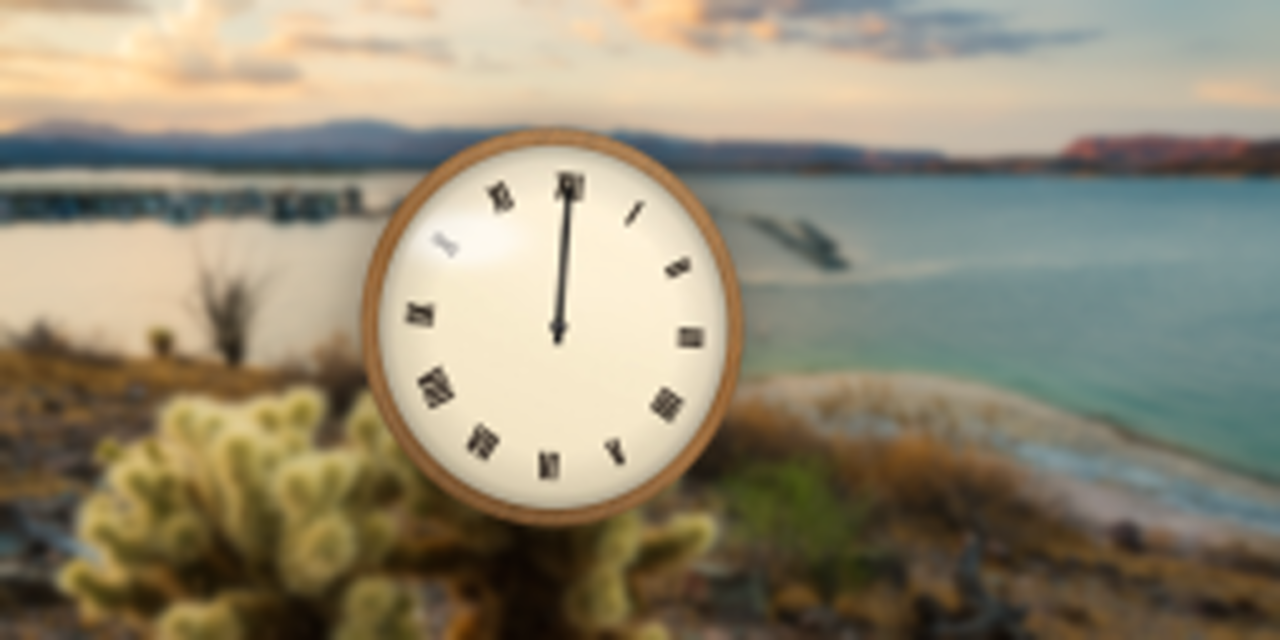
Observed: h=12 m=0
